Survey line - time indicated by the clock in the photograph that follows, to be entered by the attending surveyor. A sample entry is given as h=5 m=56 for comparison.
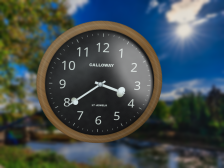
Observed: h=3 m=39
